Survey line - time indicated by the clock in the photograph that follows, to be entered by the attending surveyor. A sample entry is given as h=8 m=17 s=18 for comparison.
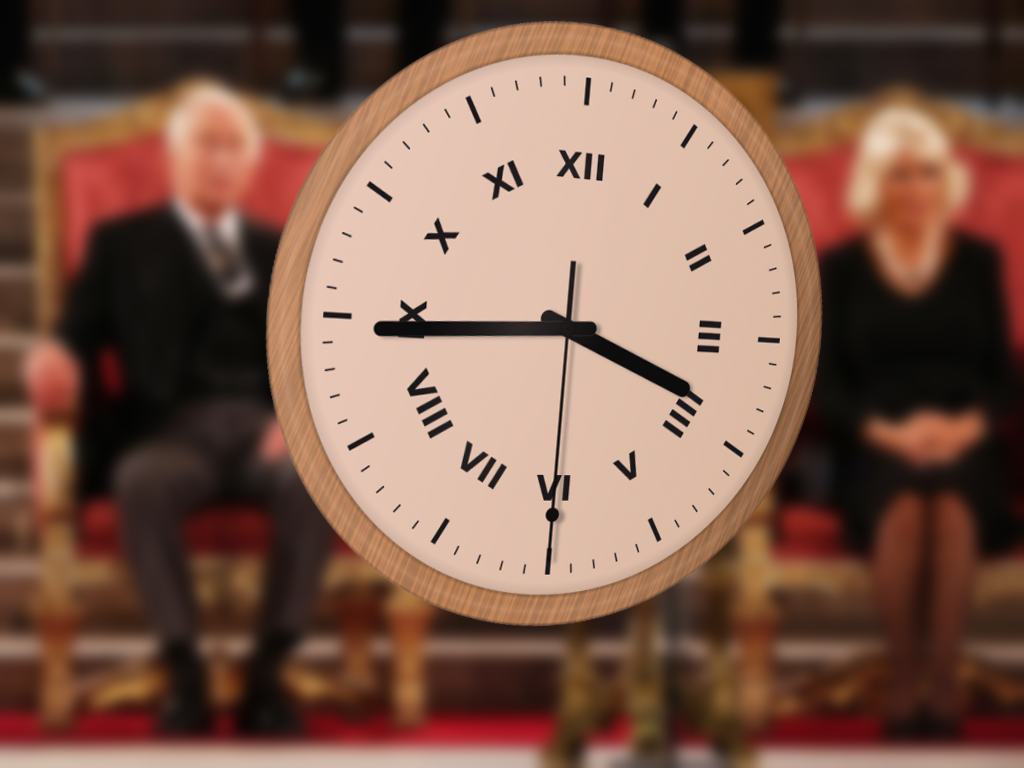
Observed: h=3 m=44 s=30
